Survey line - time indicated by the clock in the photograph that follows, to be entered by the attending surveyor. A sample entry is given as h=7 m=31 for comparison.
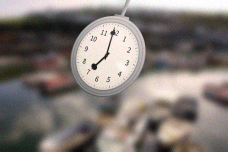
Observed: h=6 m=59
